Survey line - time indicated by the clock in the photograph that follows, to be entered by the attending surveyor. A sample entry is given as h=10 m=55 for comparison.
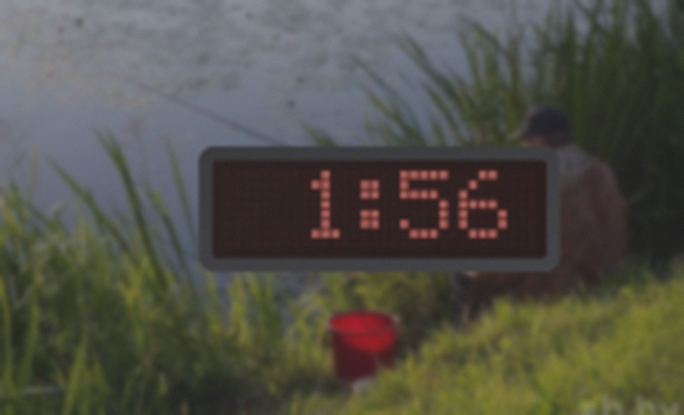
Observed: h=1 m=56
